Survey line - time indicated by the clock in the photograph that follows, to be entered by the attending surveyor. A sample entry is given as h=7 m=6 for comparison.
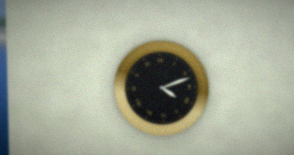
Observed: h=4 m=12
